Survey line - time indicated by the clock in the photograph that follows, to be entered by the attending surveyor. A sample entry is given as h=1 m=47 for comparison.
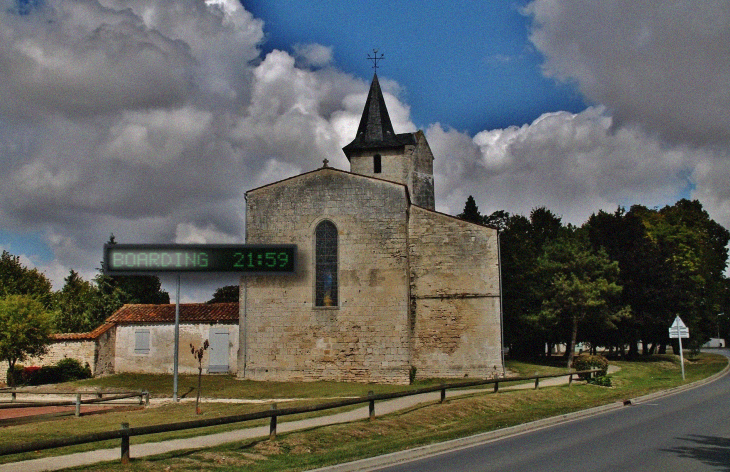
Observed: h=21 m=59
